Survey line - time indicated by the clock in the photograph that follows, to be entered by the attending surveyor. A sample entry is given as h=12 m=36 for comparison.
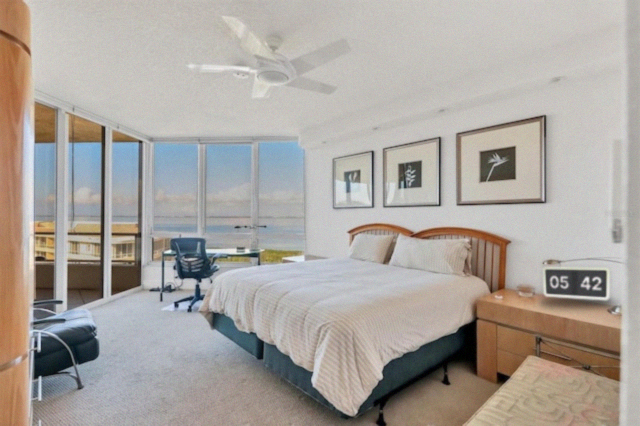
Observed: h=5 m=42
